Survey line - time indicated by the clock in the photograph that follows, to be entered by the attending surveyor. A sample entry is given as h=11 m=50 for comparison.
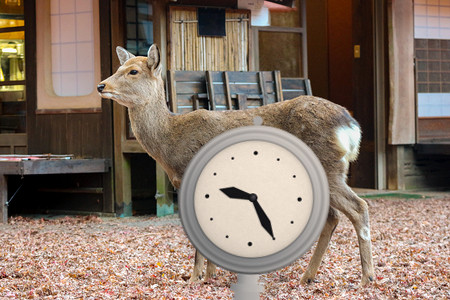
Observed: h=9 m=25
